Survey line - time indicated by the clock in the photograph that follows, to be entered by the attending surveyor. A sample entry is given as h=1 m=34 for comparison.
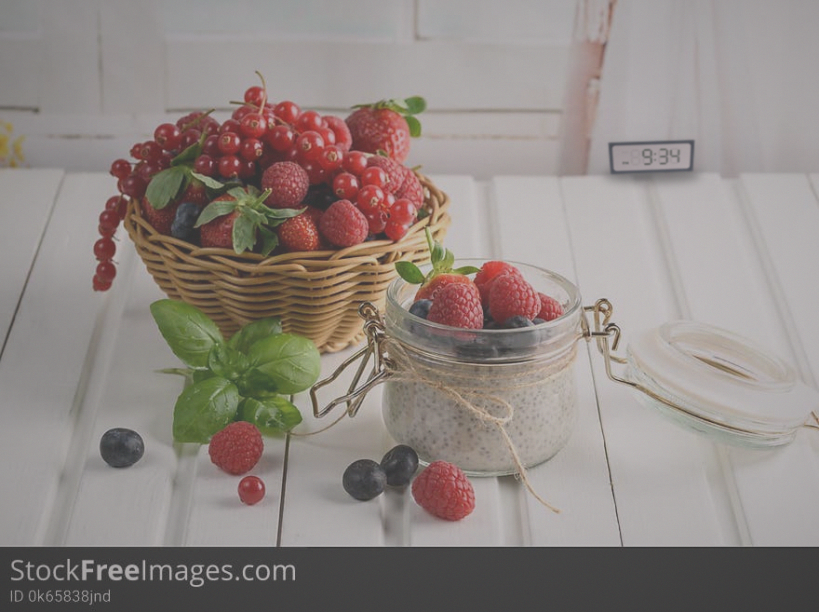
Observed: h=9 m=34
